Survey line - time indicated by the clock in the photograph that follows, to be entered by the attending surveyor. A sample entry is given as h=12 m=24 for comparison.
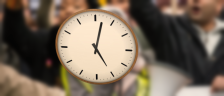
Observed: h=5 m=2
